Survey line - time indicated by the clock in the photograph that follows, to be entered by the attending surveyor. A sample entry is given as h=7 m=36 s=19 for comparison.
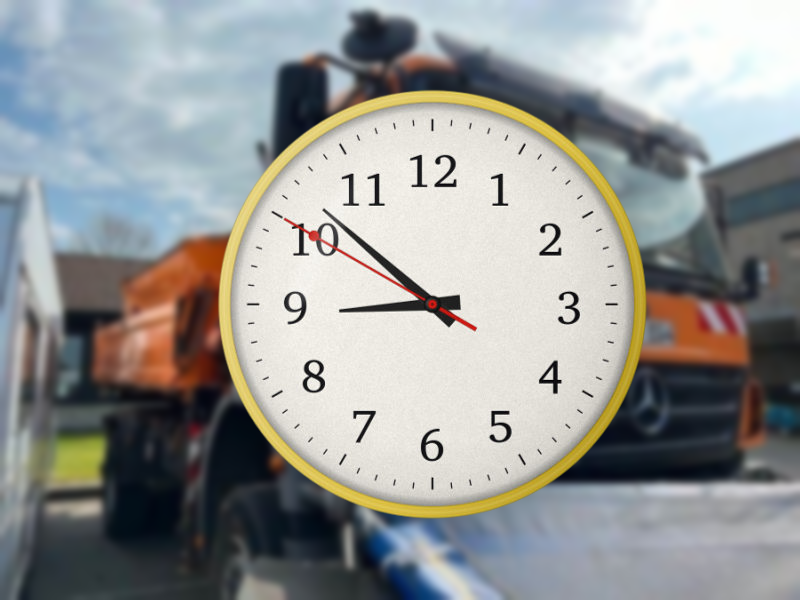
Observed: h=8 m=51 s=50
